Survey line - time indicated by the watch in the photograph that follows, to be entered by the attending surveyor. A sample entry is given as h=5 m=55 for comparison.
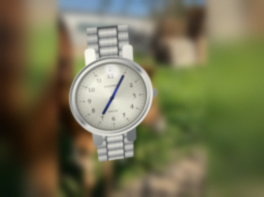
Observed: h=7 m=5
